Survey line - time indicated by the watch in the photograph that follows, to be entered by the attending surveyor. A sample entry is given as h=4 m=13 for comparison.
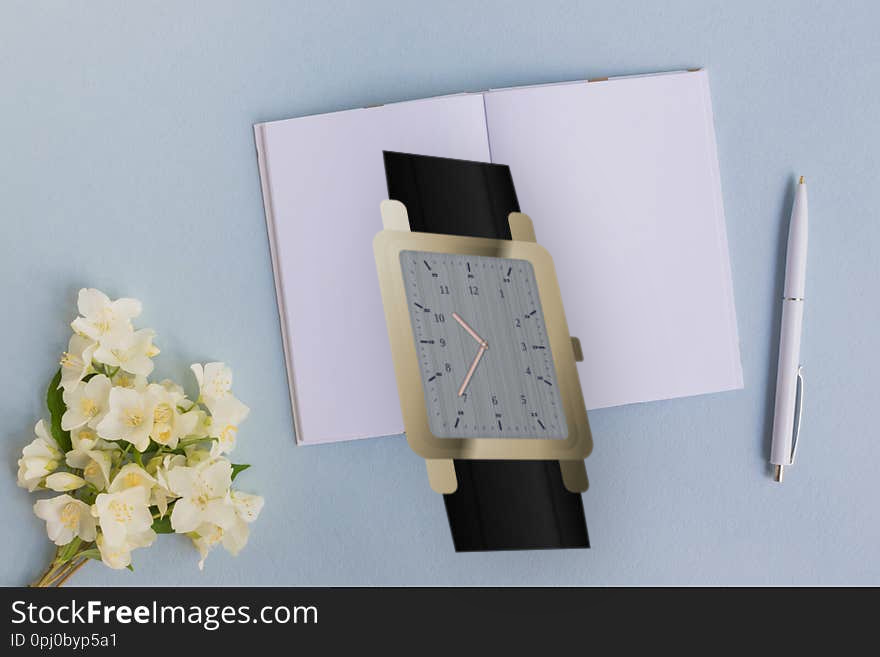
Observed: h=10 m=36
